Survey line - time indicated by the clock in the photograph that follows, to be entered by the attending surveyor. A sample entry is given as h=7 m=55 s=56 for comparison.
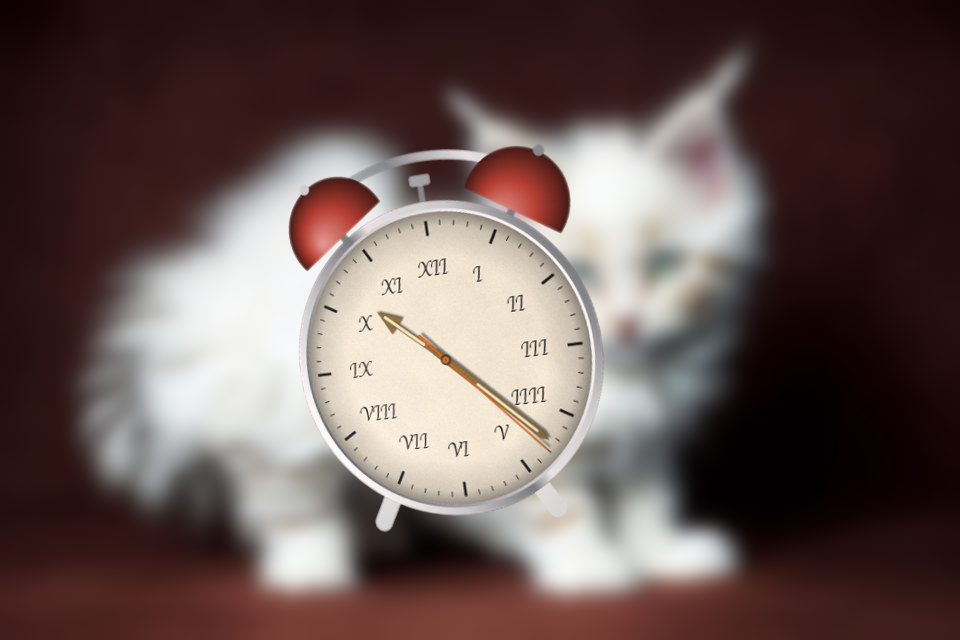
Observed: h=10 m=22 s=23
